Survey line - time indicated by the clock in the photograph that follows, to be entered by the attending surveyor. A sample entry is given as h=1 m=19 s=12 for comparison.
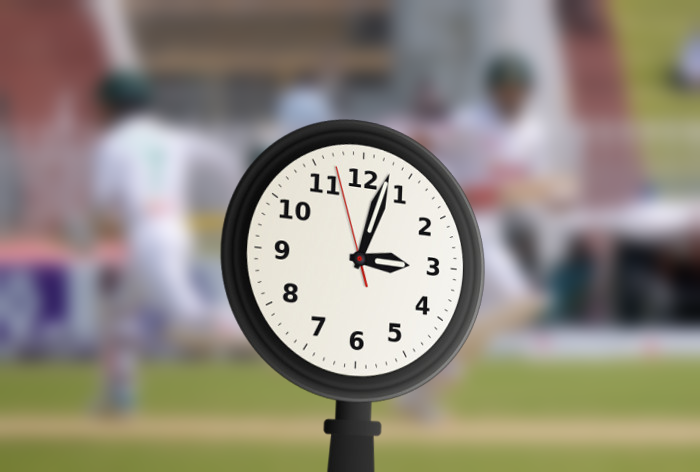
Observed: h=3 m=2 s=57
